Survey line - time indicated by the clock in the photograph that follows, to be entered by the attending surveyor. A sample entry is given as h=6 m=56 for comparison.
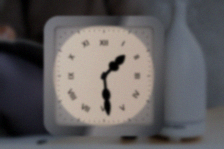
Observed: h=1 m=29
